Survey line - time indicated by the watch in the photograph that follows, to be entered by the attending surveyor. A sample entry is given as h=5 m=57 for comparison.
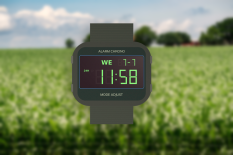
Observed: h=11 m=58
